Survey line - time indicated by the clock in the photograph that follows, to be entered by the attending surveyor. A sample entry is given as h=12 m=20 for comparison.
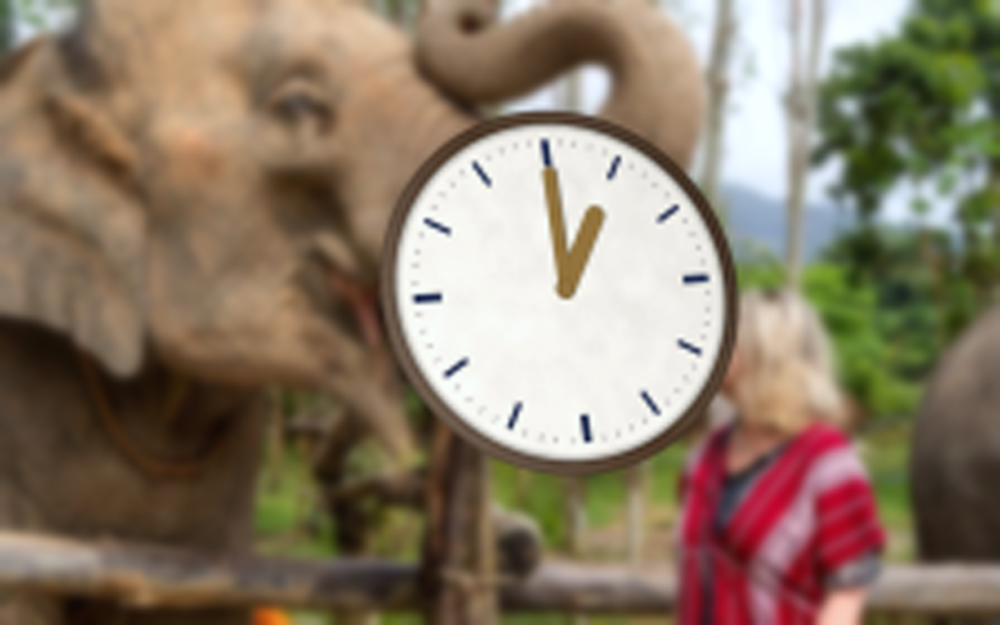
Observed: h=1 m=0
